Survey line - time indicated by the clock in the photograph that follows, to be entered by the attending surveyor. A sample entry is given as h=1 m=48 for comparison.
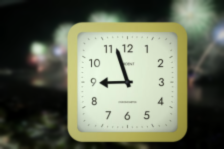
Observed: h=8 m=57
